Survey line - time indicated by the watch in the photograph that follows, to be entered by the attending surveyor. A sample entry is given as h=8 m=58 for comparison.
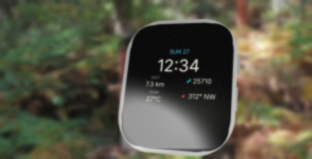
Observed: h=12 m=34
